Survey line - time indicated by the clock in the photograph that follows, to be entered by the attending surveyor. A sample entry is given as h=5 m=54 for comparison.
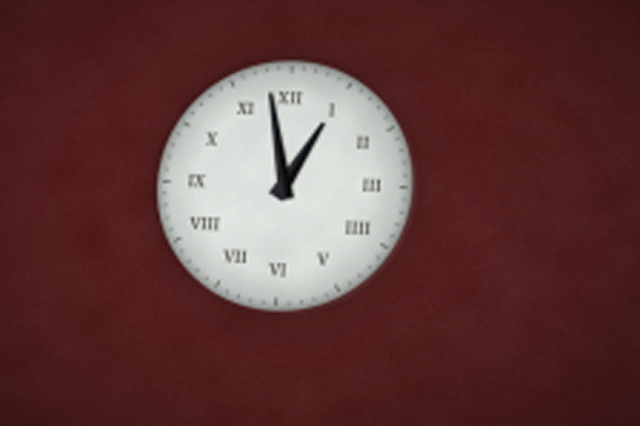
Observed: h=12 m=58
